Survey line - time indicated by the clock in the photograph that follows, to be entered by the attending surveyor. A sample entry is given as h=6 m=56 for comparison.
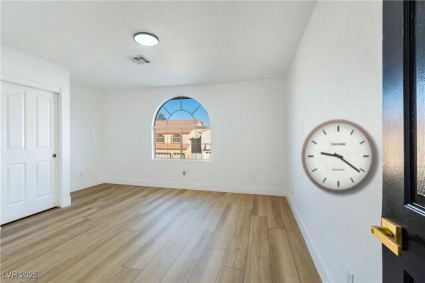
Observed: h=9 m=21
